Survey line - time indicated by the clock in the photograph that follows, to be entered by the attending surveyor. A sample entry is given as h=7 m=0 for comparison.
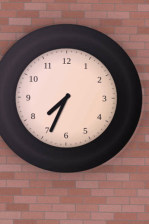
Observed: h=7 m=34
